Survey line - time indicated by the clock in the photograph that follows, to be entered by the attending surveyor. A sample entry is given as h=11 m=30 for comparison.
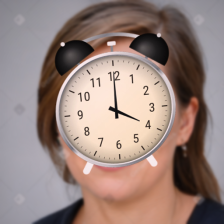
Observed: h=4 m=0
